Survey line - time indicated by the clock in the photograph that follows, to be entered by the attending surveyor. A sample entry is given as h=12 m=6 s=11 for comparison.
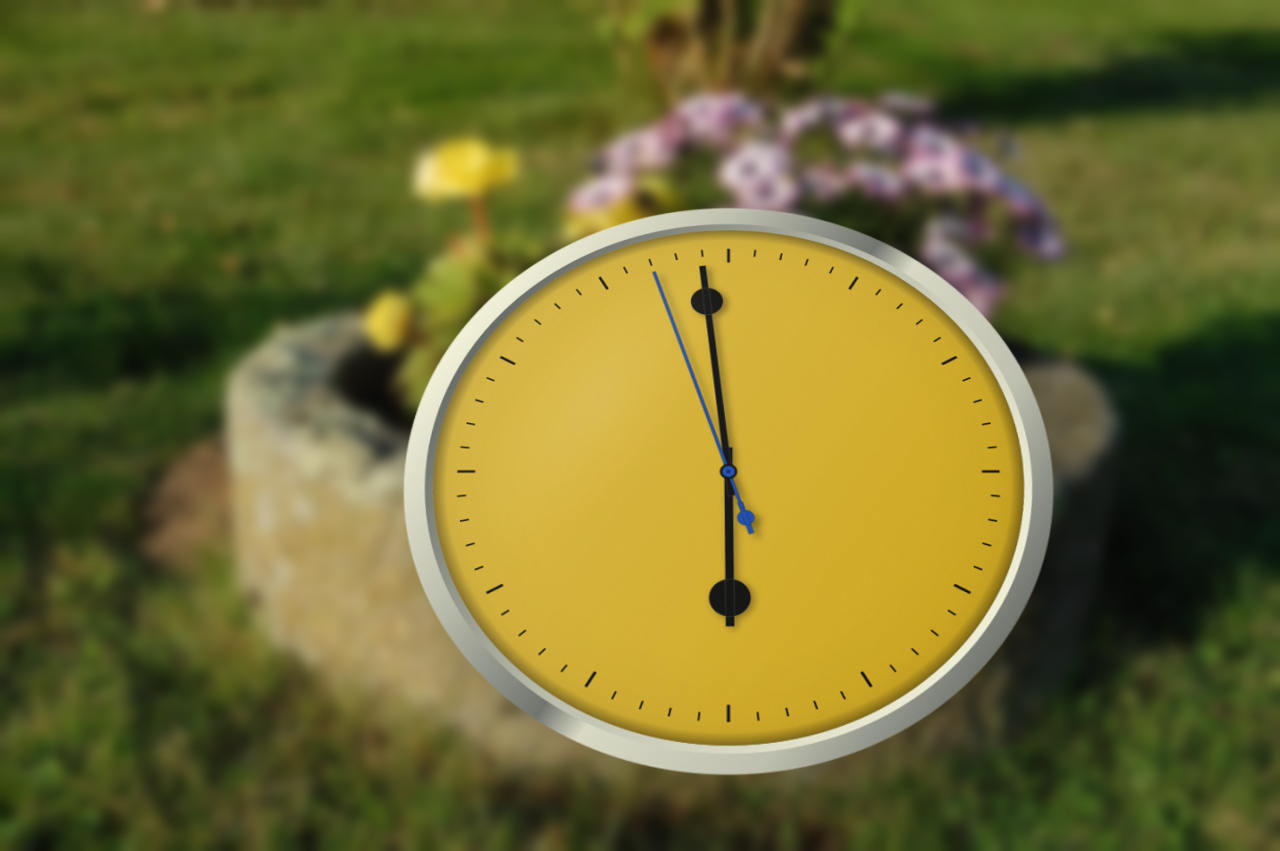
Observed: h=5 m=58 s=57
